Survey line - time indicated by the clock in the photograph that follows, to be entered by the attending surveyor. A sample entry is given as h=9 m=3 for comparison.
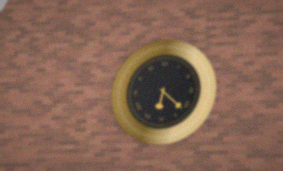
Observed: h=6 m=22
